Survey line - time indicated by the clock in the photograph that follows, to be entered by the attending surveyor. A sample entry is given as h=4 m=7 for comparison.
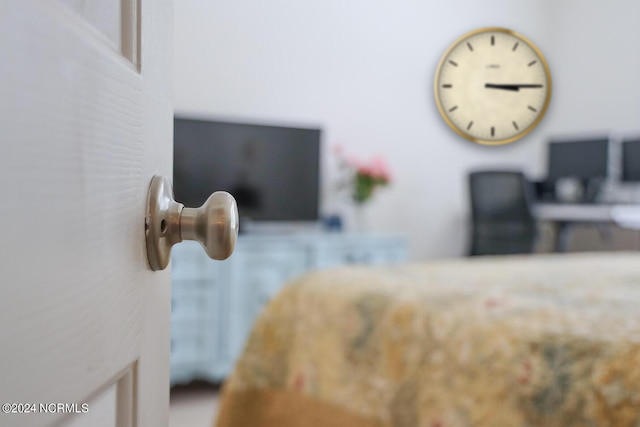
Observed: h=3 m=15
